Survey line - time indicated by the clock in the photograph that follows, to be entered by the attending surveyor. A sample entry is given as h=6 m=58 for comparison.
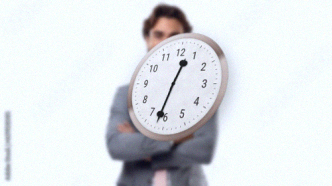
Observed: h=12 m=32
